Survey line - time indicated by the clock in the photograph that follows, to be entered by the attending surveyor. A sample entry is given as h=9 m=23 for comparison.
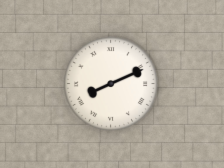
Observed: h=8 m=11
